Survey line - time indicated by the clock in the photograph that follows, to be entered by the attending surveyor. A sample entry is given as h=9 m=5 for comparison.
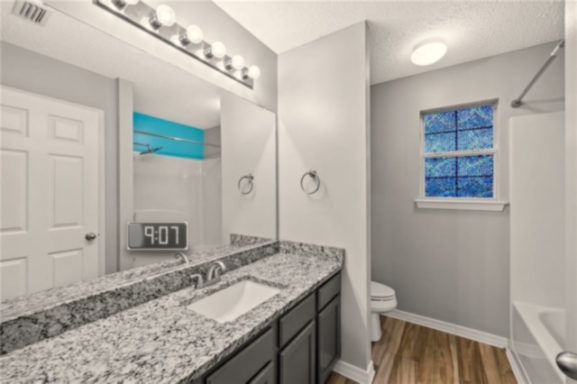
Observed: h=9 m=7
